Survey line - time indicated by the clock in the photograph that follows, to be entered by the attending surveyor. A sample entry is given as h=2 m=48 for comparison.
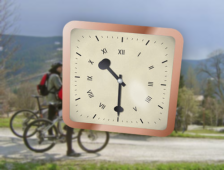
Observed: h=10 m=30
